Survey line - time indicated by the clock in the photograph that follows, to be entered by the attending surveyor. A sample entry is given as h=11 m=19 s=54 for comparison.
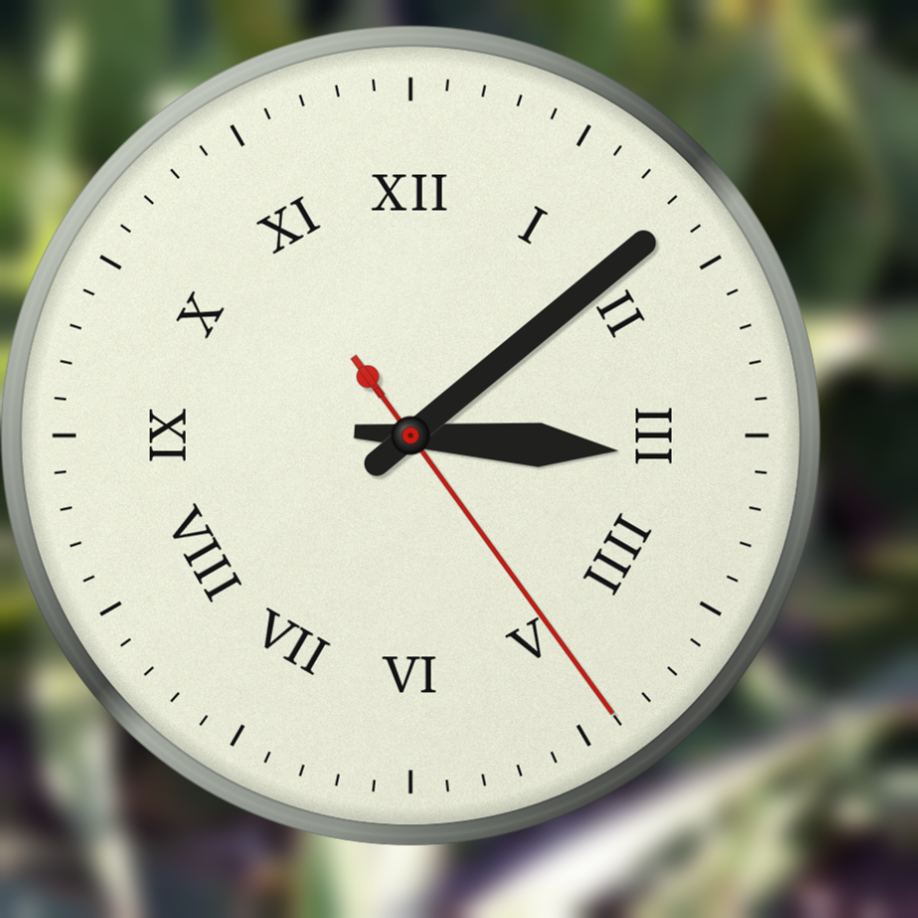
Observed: h=3 m=8 s=24
